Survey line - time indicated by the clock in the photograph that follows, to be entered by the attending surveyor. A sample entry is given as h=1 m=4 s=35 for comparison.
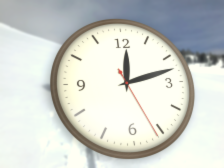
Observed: h=12 m=12 s=26
